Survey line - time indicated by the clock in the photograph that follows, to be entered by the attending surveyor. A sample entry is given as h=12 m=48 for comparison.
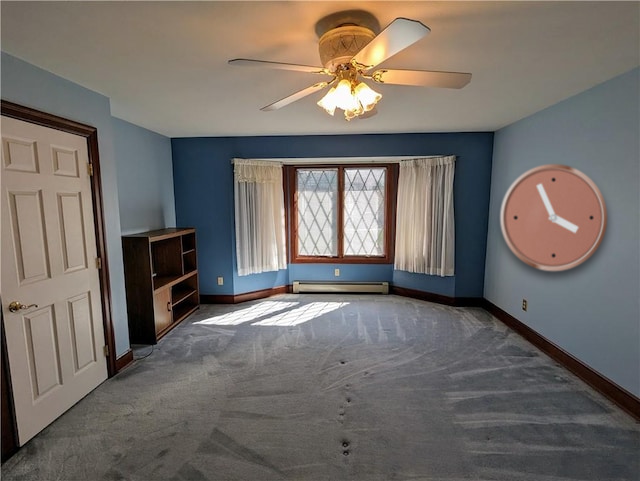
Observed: h=3 m=56
